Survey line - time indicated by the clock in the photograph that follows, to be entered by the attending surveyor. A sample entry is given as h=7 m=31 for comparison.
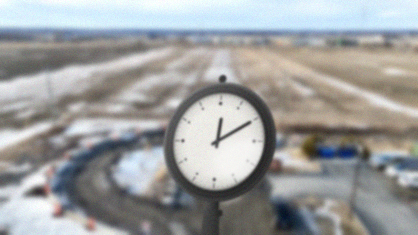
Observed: h=12 m=10
